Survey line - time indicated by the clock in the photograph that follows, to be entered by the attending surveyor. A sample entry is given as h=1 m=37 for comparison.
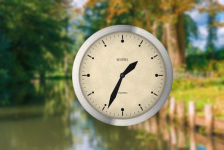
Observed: h=1 m=34
